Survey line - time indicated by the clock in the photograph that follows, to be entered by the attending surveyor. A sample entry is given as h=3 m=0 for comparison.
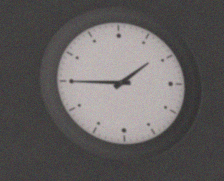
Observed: h=1 m=45
